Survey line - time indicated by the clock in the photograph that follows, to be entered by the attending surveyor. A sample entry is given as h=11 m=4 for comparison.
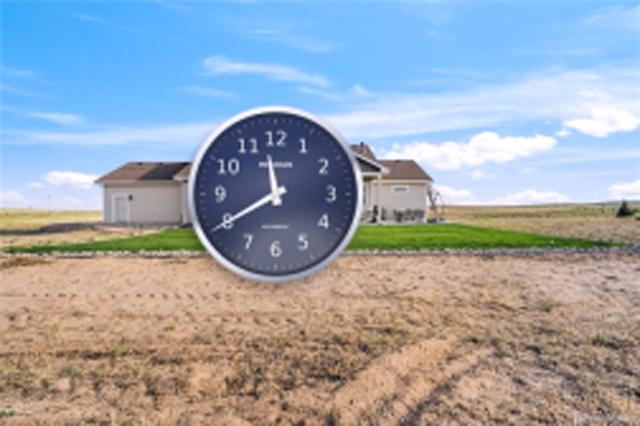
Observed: h=11 m=40
